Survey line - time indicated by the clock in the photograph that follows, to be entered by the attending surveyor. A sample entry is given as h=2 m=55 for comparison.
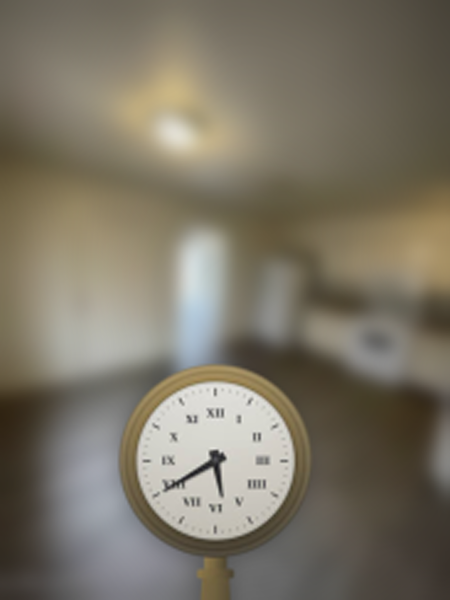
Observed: h=5 m=40
